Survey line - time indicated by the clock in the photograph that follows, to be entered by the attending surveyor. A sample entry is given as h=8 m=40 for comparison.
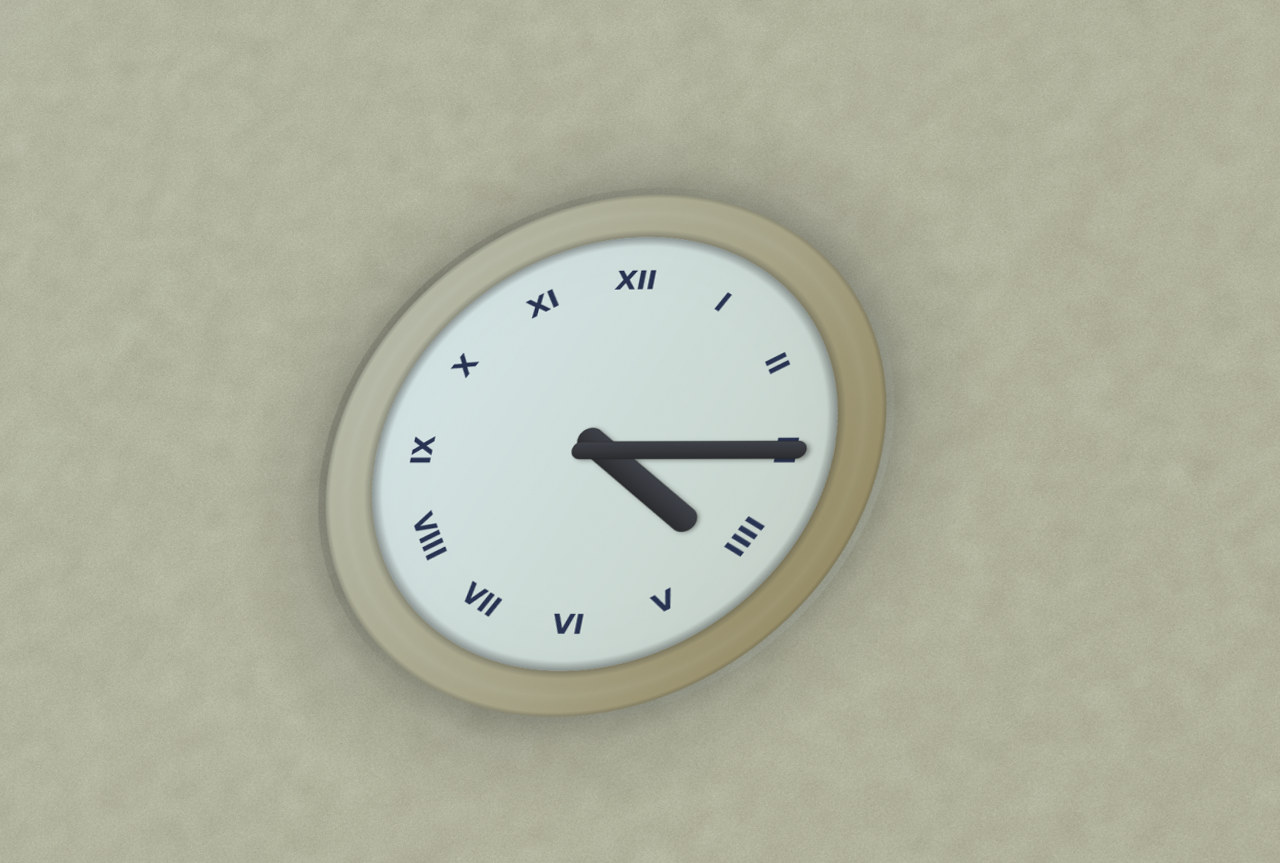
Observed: h=4 m=15
